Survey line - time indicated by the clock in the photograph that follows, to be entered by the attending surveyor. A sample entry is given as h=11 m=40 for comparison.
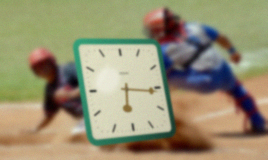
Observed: h=6 m=16
